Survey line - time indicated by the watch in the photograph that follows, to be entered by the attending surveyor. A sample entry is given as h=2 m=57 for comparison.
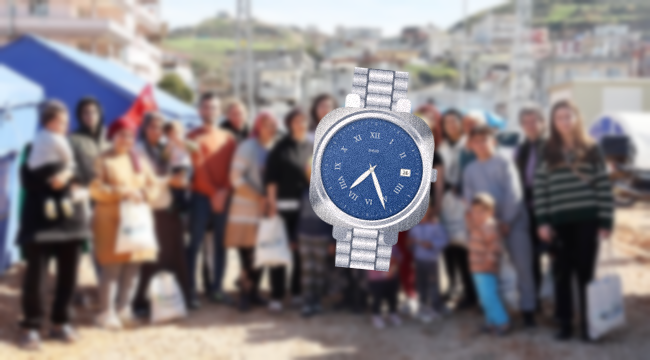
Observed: h=7 m=26
